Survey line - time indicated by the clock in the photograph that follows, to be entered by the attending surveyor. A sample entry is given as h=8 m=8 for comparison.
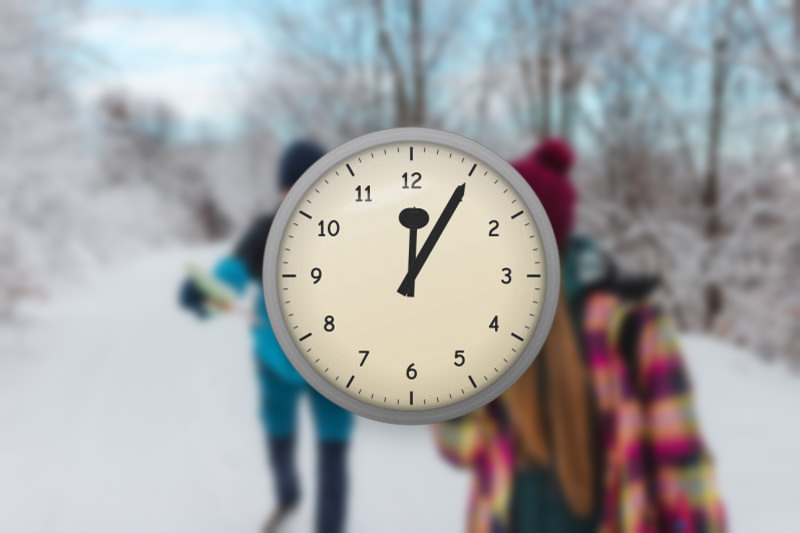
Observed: h=12 m=5
